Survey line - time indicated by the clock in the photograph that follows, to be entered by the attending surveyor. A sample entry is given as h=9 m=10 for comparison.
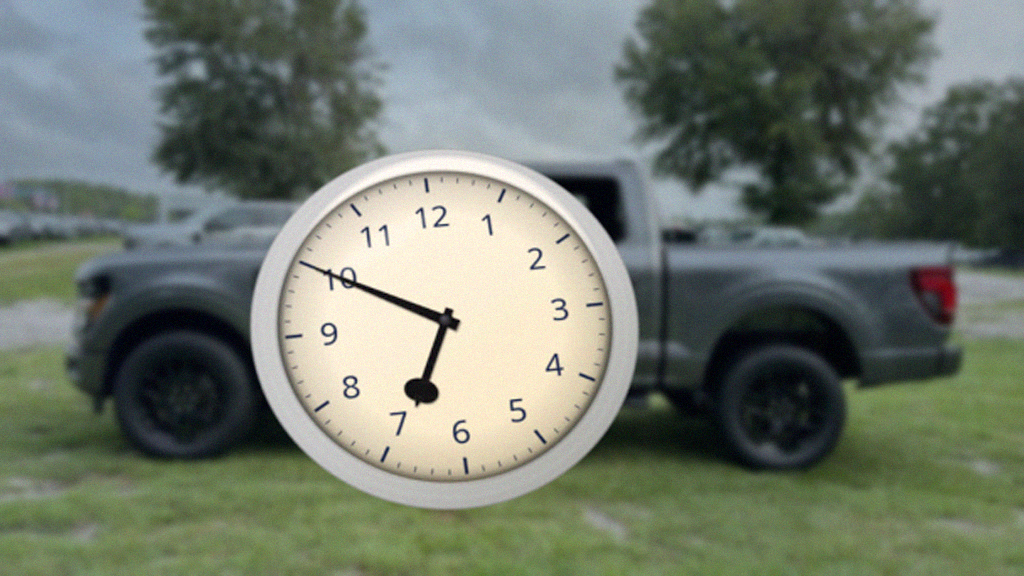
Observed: h=6 m=50
